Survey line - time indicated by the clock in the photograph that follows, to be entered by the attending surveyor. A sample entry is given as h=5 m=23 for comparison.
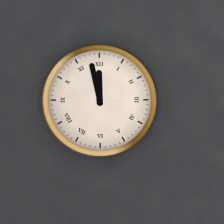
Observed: h=11 m=58
